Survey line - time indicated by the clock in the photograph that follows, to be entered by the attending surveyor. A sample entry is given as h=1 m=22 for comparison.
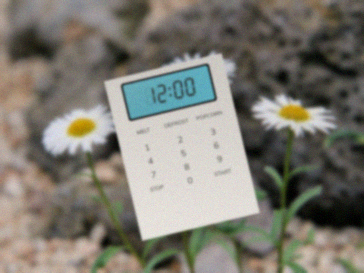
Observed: h=12 m=0
